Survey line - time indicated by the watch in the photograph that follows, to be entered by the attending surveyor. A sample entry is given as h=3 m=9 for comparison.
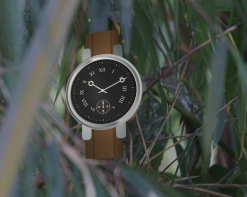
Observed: h=10 m=11
